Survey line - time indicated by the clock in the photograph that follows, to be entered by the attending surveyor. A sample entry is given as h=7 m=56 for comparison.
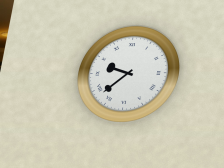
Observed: h=9 m=38
